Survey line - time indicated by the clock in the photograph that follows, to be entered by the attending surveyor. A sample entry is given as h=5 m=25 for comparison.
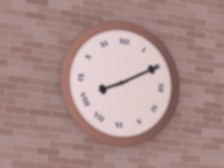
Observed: h=8 m=10
